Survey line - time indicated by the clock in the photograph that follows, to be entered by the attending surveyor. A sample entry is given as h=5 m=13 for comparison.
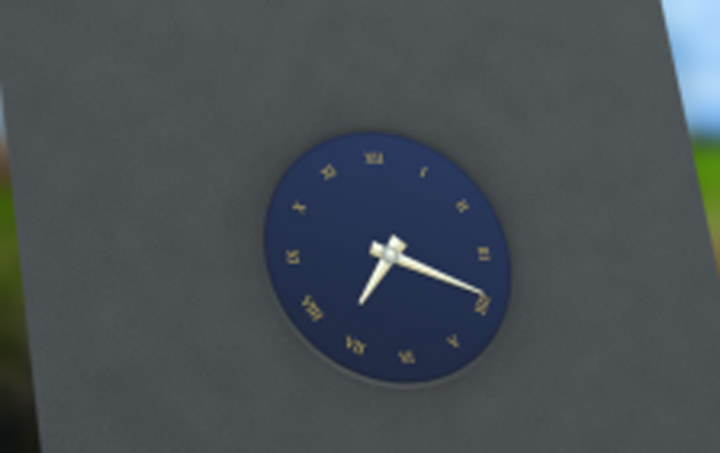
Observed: h=7 m=19
